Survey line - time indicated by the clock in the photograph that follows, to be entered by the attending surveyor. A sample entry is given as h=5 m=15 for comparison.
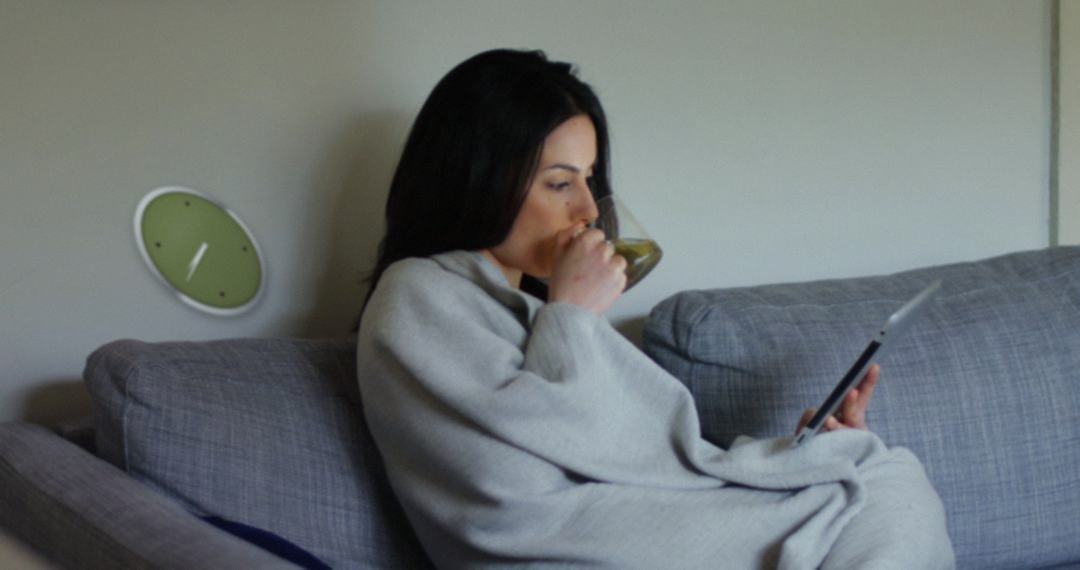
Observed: h=7 m=37
